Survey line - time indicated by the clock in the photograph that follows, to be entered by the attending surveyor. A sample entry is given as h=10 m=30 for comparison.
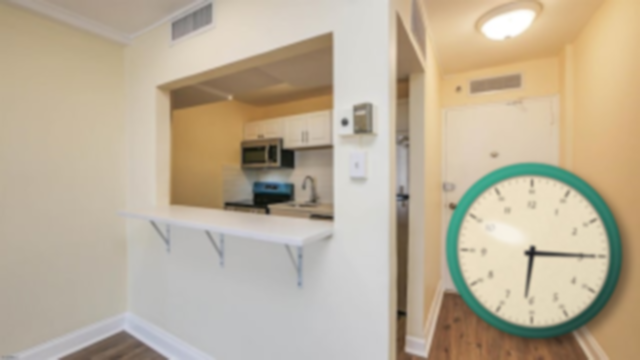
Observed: h=6 m=15
